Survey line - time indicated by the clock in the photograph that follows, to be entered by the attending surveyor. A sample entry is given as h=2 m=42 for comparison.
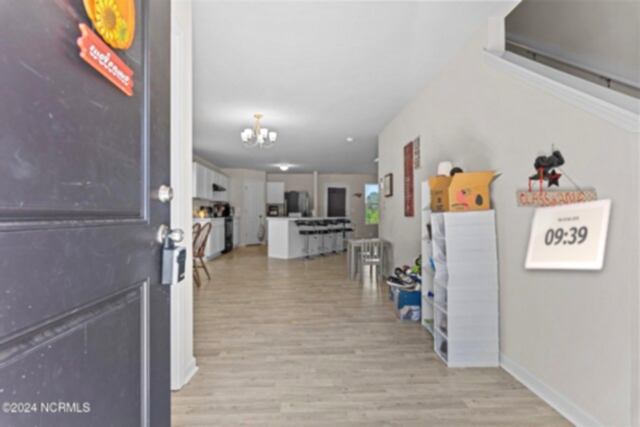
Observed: h=9 m=39
